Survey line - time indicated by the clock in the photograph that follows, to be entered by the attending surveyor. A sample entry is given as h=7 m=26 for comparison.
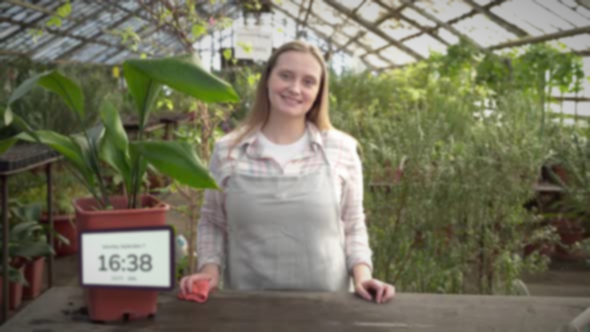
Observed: h=16 m=38
